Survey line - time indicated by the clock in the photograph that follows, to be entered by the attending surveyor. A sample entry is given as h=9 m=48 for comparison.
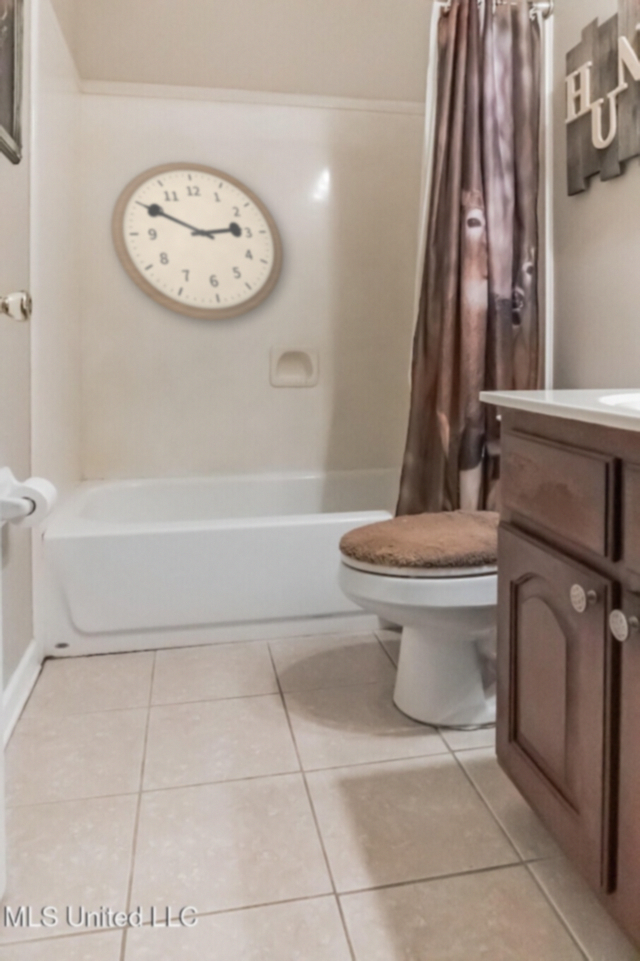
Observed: h=2 m=50
